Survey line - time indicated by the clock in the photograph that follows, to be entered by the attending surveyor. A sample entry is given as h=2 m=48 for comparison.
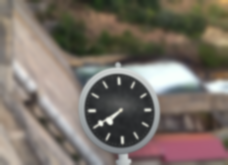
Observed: h=7 m=40
